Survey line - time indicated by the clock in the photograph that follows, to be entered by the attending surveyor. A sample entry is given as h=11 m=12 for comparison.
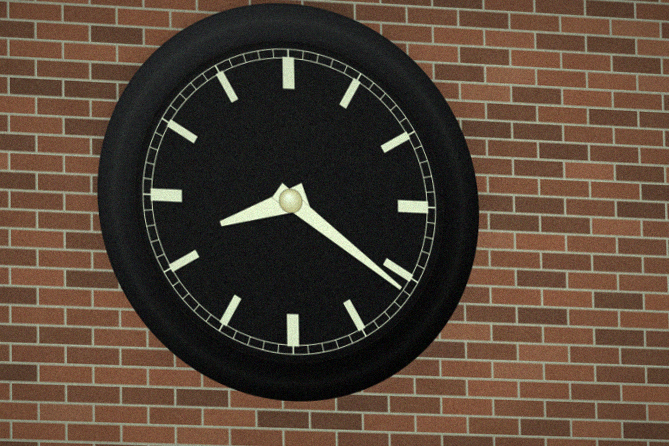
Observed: h=8 m=21
